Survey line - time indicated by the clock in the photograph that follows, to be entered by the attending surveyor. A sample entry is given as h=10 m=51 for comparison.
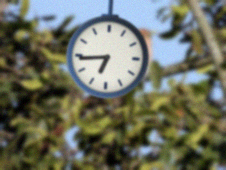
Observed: h=6 m=44
